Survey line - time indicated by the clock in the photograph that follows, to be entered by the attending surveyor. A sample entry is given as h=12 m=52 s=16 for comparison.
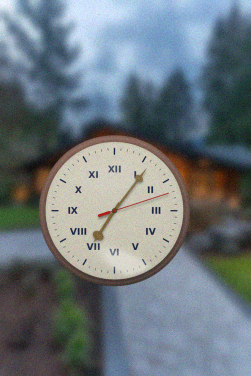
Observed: h=7 m=6 s=12
